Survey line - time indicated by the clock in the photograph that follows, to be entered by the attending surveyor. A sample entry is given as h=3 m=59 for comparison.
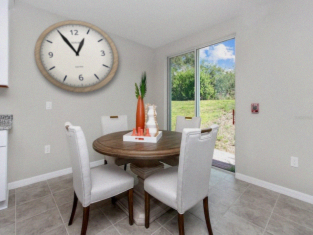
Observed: h=12 m=55
